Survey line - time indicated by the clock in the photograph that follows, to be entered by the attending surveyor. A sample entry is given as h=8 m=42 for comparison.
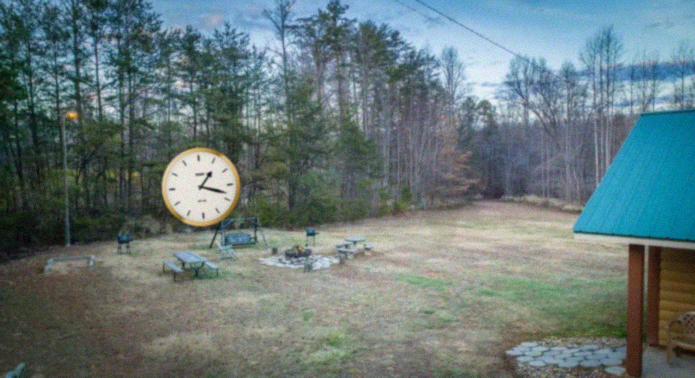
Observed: h=1 m=18
